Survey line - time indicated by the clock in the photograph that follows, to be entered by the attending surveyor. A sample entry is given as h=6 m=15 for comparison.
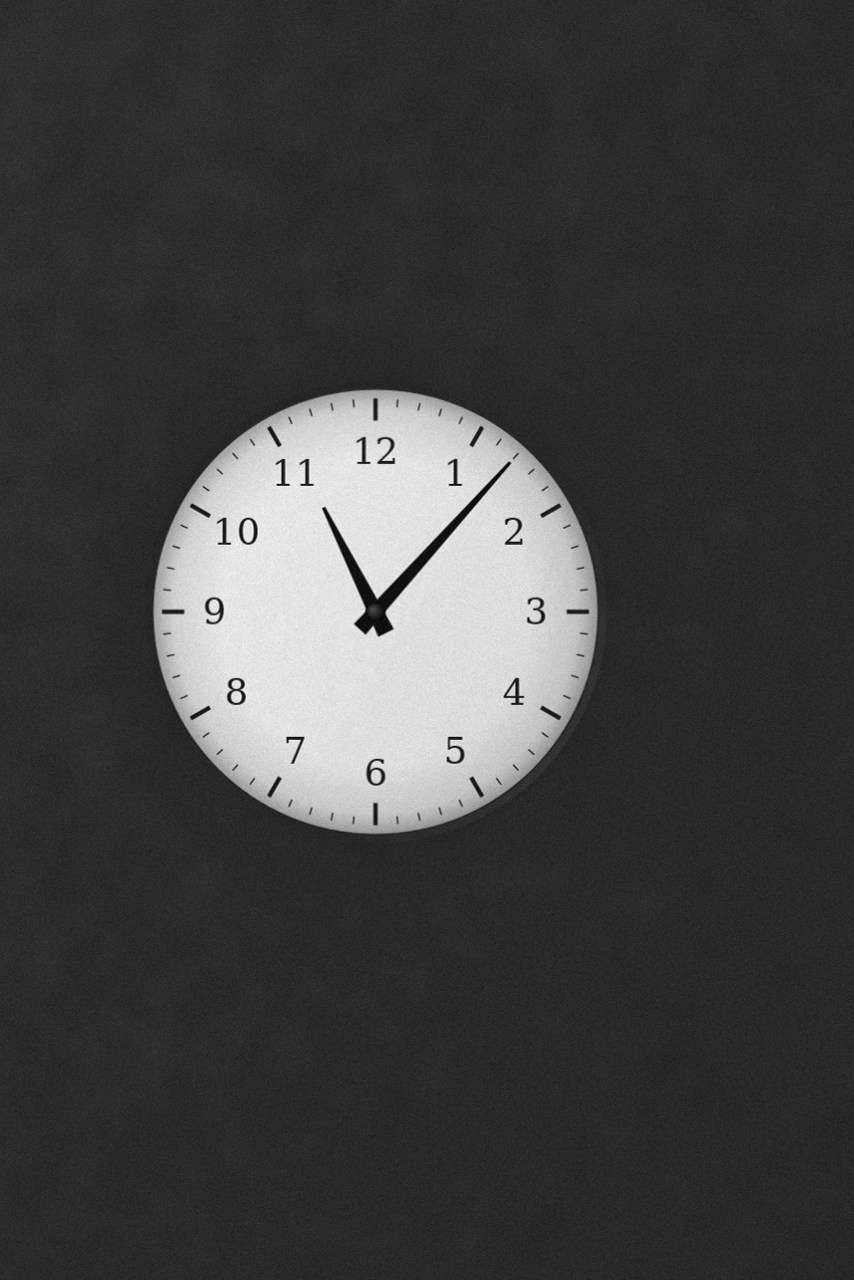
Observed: h=11 m=7
